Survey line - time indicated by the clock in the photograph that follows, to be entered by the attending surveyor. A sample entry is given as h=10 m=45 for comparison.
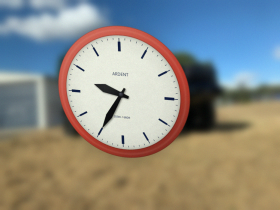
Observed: h=9 m=35
